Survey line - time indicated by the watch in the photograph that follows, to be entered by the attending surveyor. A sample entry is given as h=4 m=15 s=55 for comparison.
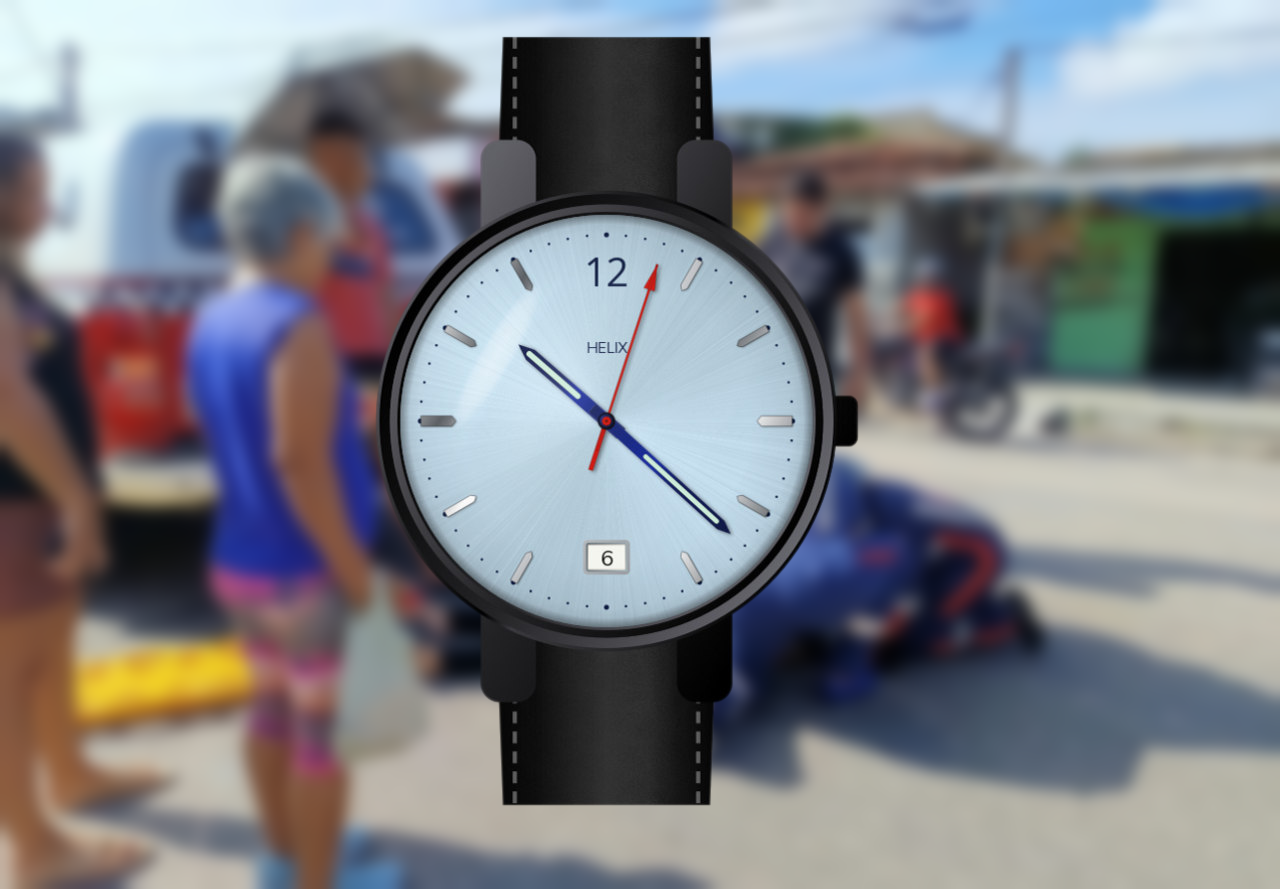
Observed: h=10 m=22 s=3
